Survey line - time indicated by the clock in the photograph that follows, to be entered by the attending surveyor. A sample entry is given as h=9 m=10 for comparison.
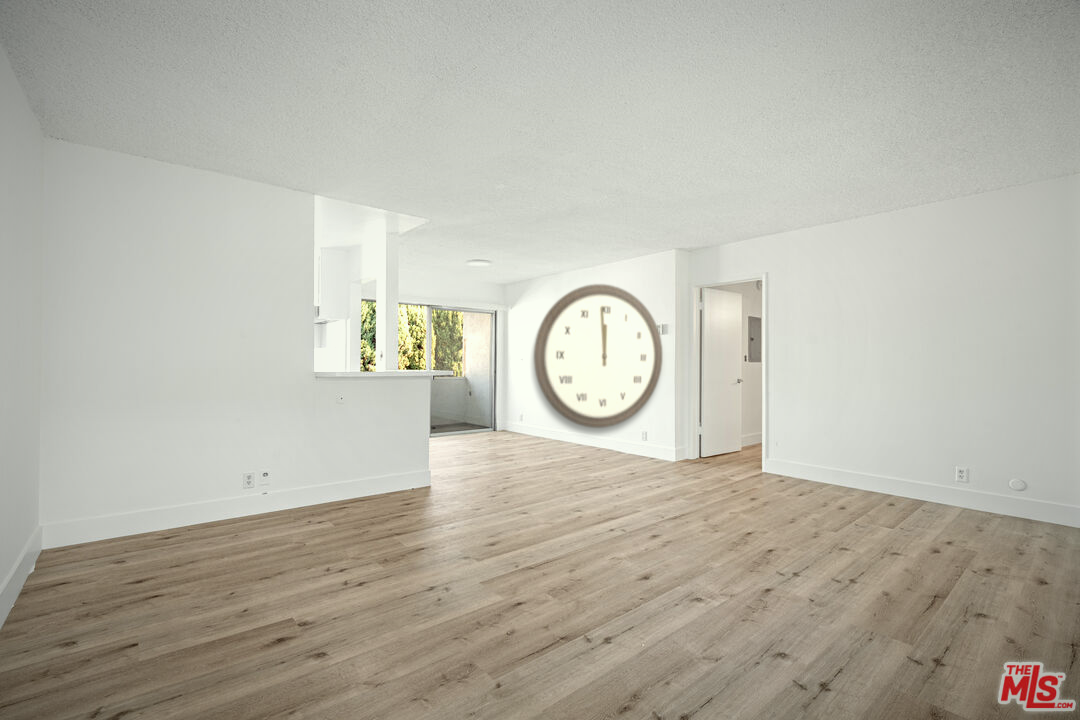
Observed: h=11 m=59
